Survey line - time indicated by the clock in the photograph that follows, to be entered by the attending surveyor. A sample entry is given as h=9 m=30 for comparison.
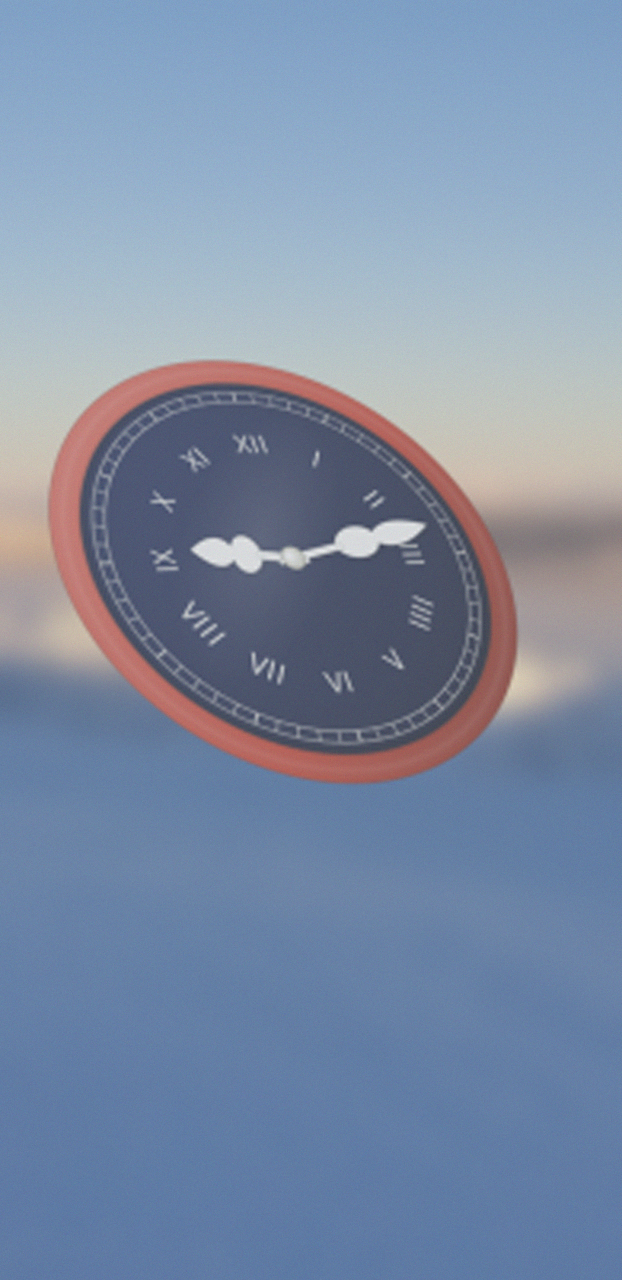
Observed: h=9 m=13
